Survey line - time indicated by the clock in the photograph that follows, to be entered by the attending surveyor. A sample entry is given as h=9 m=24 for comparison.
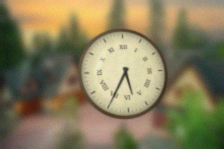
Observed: h=5 m=35
